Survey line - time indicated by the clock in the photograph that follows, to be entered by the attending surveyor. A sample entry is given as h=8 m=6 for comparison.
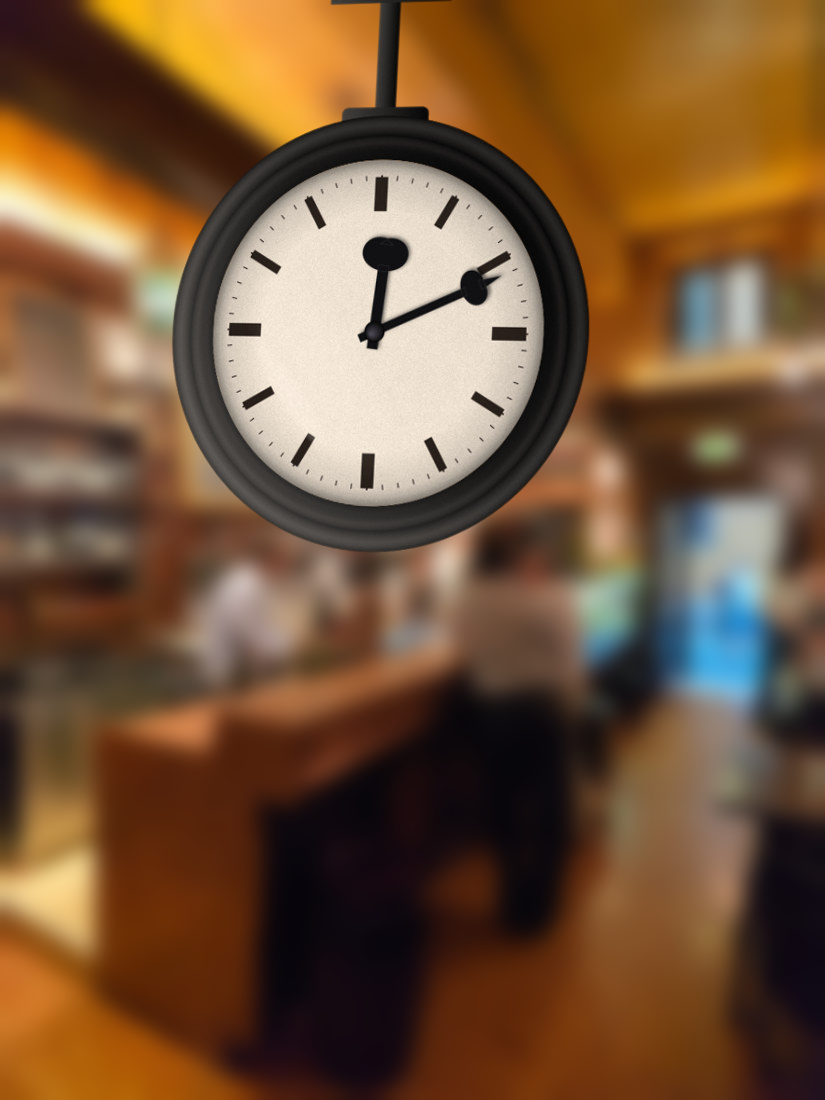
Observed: h=12 m=11
